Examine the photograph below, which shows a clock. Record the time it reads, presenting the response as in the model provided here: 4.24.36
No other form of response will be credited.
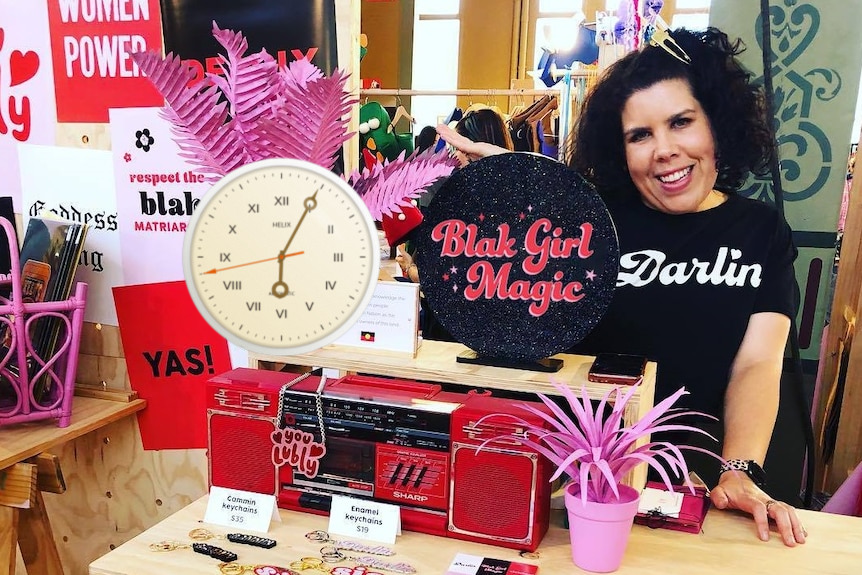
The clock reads 6.04.43
